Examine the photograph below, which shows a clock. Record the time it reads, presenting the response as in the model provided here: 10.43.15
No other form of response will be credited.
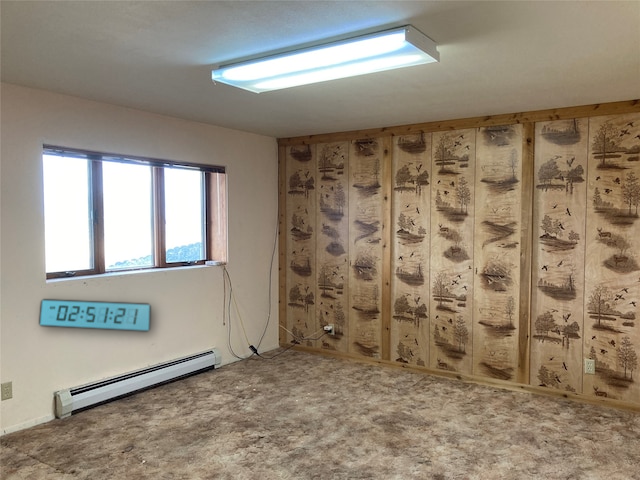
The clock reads 2.51.21
